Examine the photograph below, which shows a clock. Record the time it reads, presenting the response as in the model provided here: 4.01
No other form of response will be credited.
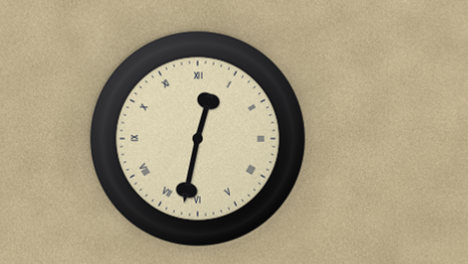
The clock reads 12.32
